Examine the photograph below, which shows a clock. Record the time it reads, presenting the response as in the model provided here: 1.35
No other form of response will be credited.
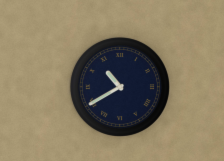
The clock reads 10.40
